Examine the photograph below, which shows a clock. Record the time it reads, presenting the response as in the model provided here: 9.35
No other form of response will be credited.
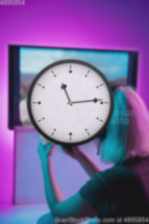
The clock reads 11.14
